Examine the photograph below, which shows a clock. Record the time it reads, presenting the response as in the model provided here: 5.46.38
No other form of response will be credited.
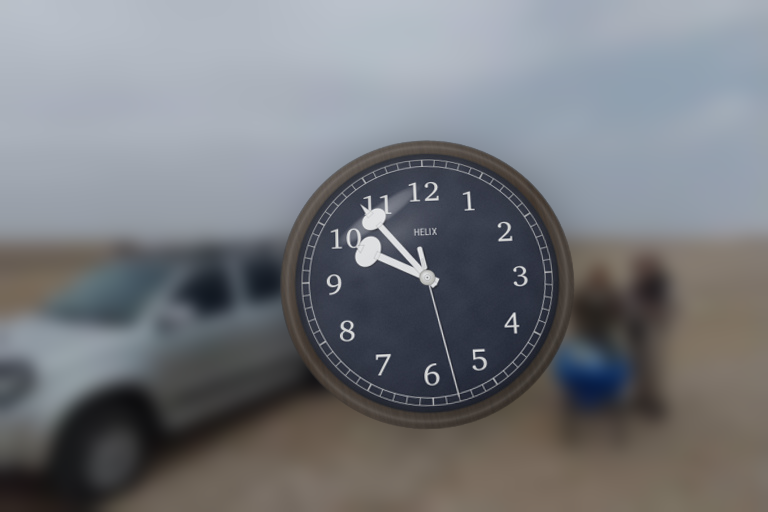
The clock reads 9.53.28
